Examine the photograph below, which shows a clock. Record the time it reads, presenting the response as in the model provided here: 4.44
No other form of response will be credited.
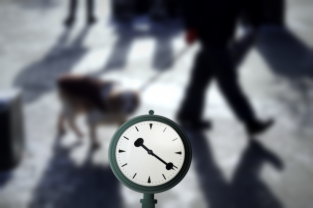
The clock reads 10.21
